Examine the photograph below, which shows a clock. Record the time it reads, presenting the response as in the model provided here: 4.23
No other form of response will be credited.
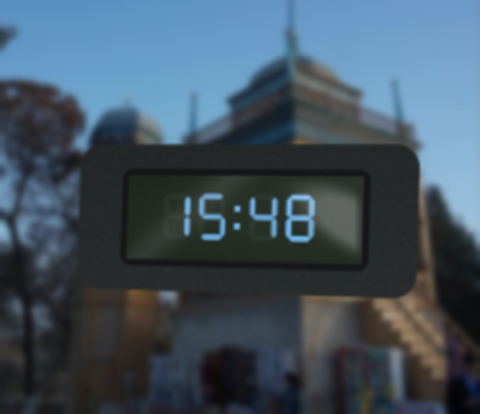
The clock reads 15.48
